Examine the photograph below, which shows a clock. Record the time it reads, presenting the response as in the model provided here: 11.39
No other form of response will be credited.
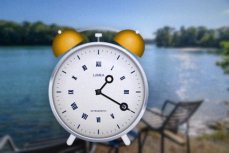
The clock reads 1.20
